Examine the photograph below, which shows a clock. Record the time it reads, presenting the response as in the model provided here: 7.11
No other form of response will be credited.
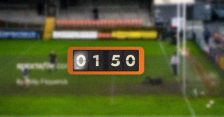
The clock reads 1.50
